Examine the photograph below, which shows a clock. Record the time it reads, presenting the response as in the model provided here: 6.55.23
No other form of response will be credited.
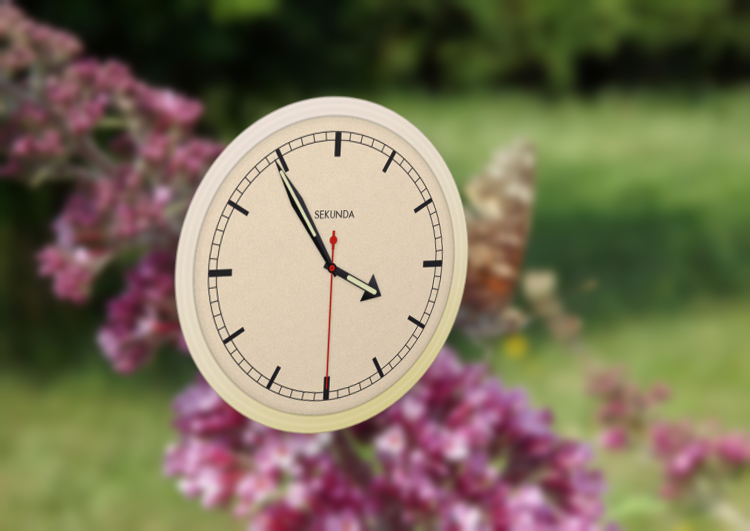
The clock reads 3.54.30
